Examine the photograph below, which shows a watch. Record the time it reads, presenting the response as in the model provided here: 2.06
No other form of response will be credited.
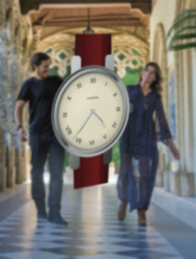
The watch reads 4.37
